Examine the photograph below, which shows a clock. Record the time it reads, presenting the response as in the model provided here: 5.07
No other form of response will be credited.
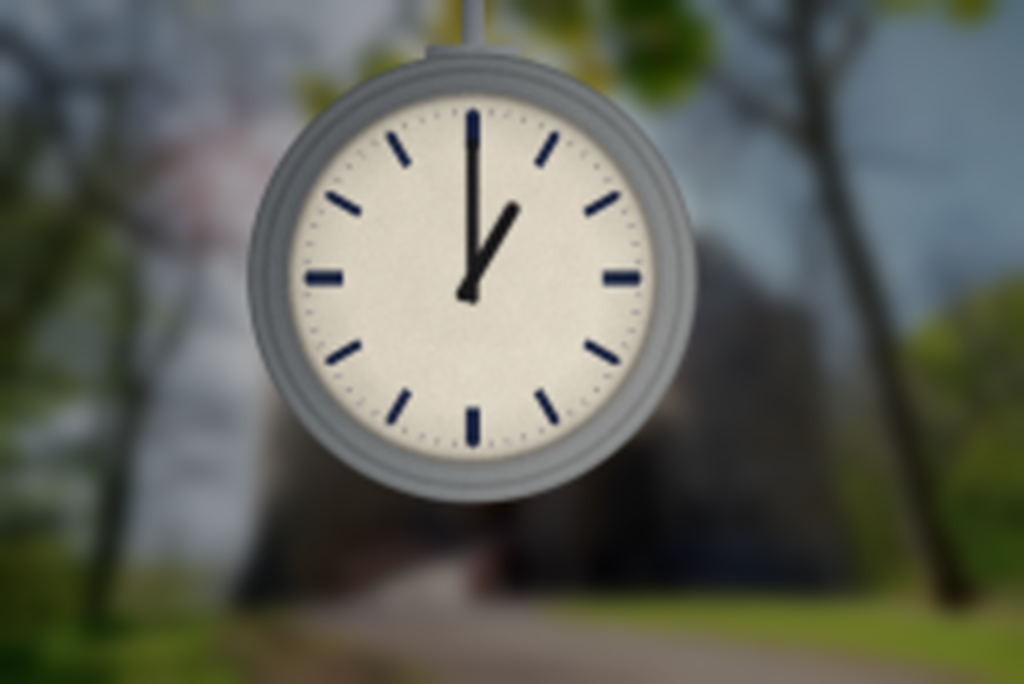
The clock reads 1.00
